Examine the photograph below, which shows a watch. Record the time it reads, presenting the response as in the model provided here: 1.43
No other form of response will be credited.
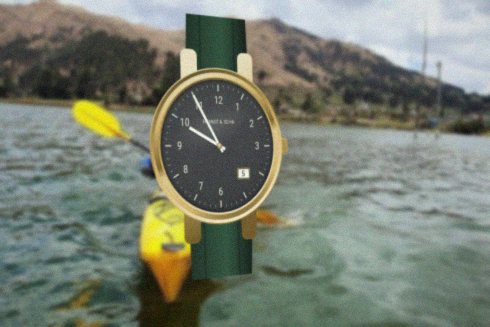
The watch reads 9.55
